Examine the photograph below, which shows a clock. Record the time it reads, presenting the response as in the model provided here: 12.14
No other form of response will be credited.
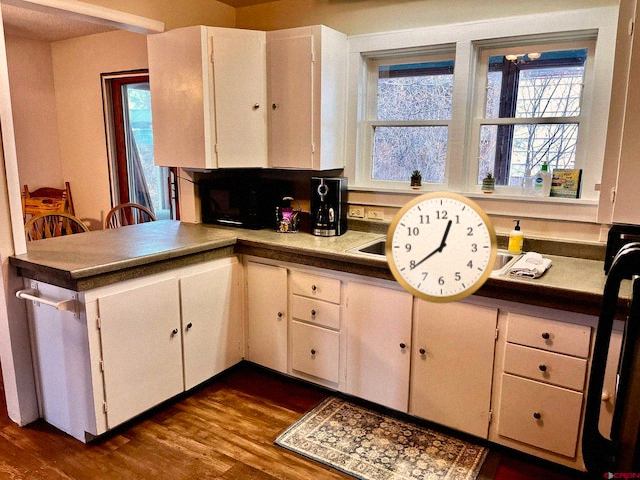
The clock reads 12.39
